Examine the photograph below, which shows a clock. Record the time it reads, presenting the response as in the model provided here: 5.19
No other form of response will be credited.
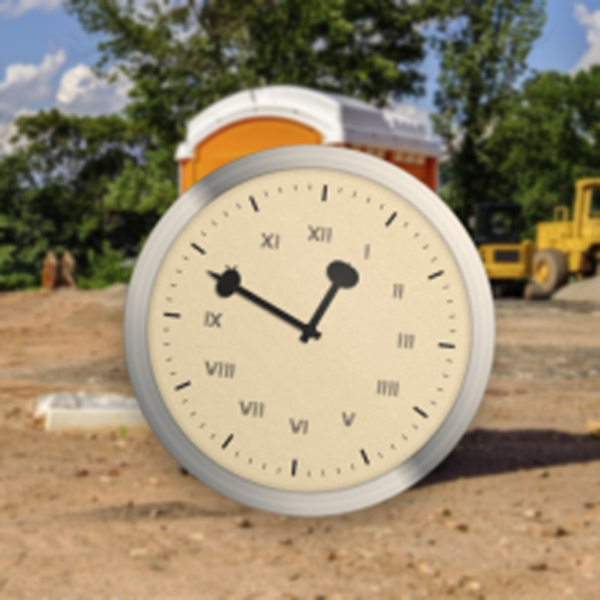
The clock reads 12.49
